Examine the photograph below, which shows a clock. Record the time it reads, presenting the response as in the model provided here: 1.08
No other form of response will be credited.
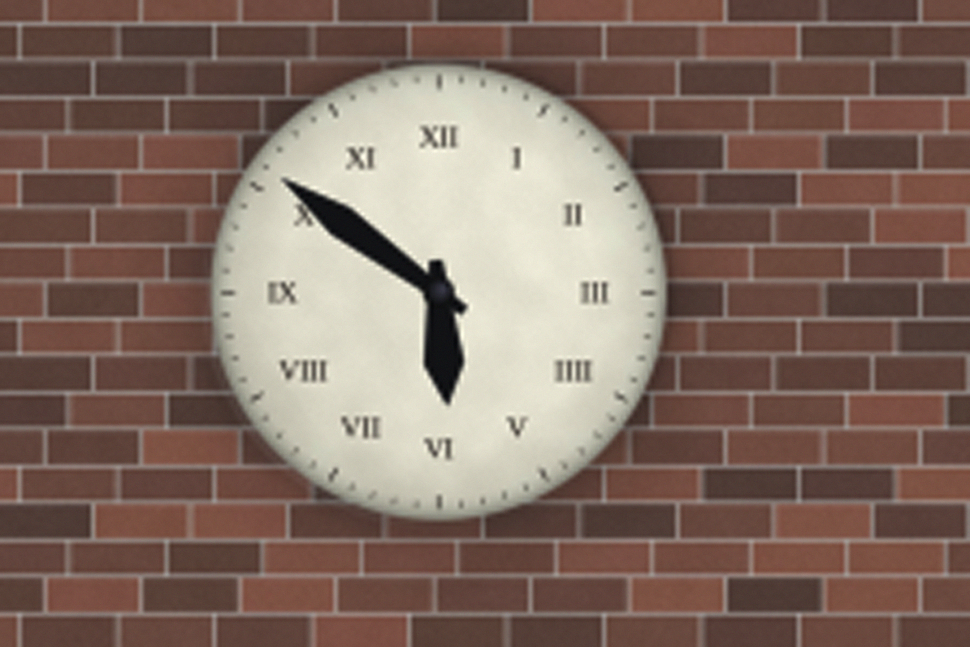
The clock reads 5.51
